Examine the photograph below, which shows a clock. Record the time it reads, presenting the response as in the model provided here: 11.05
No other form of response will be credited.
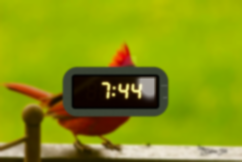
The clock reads 7.44
